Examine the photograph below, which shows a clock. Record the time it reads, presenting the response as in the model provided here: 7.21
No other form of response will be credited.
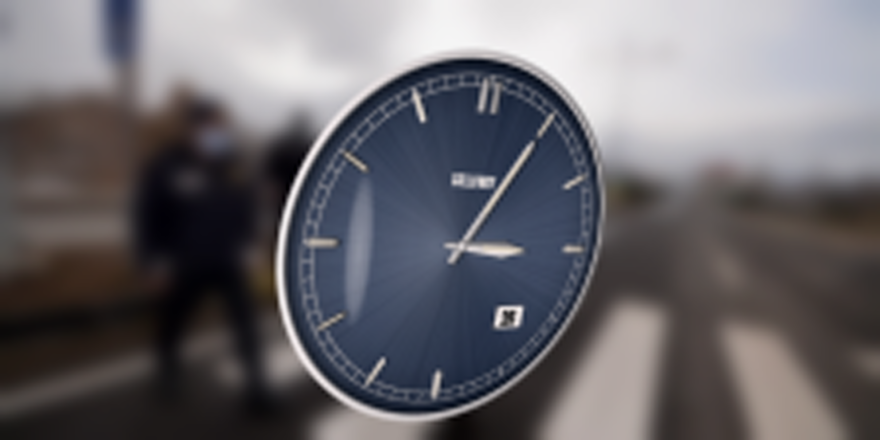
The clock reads 3.05
